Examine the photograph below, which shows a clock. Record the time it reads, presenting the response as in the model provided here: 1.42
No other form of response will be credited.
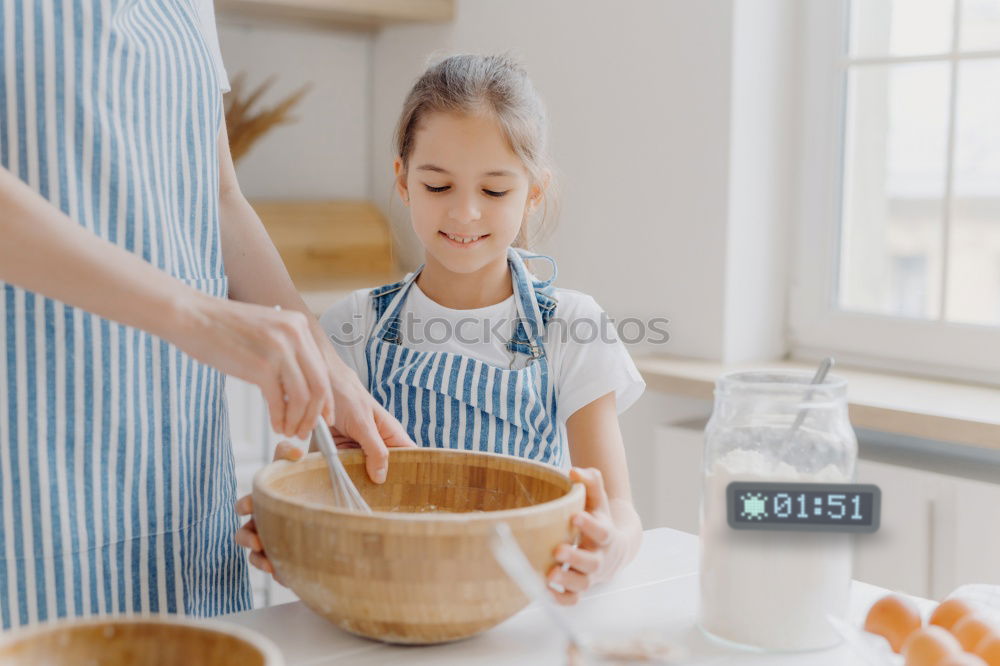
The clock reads 1.51
